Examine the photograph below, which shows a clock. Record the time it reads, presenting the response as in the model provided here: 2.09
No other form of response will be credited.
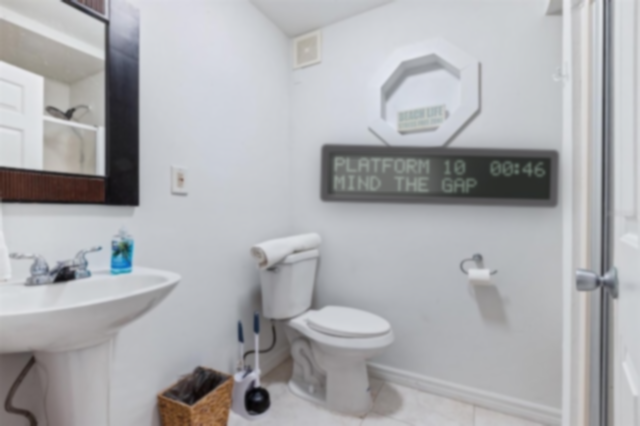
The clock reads 0.46
